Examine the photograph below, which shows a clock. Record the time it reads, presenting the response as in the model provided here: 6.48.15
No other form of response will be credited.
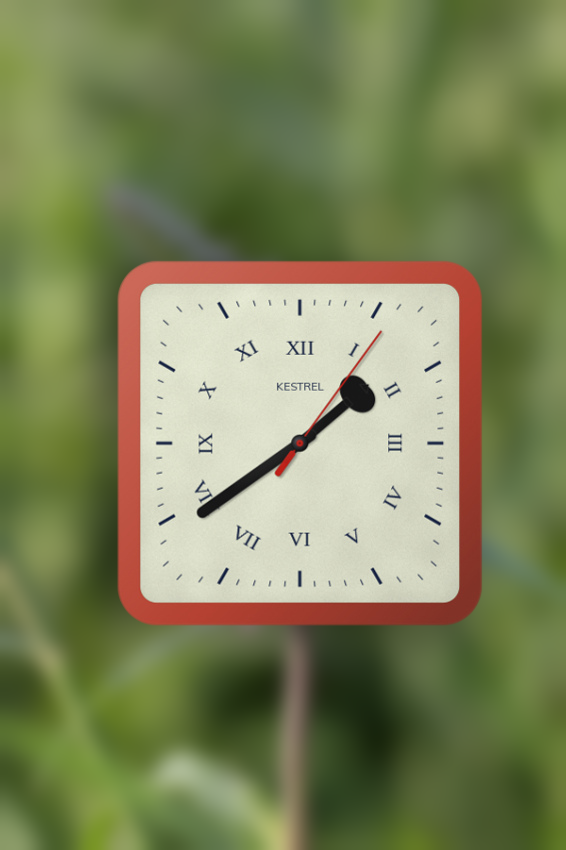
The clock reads 1.39.06
